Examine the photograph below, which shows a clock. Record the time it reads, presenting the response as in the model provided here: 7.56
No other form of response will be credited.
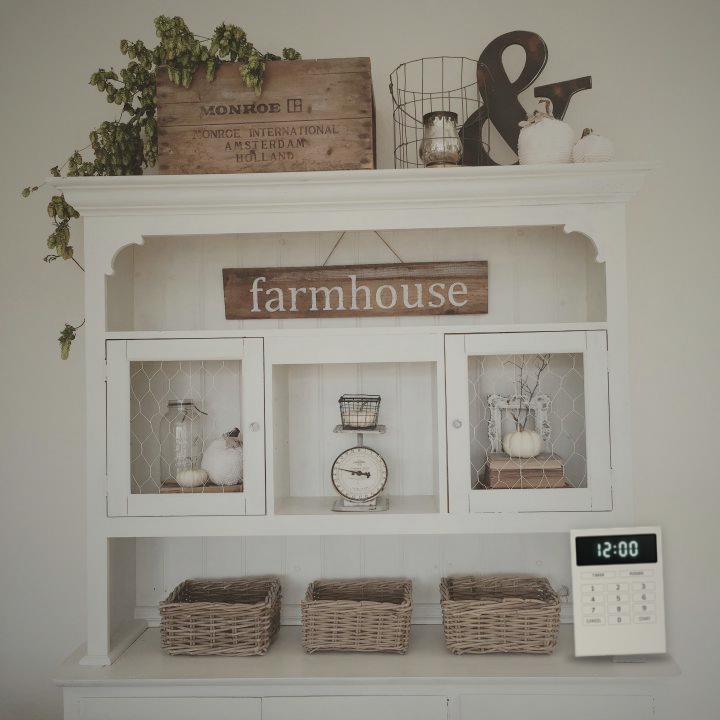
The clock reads 12.00
